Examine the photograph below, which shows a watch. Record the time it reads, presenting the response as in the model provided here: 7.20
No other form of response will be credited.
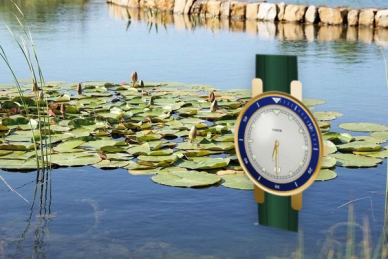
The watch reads 6.30
